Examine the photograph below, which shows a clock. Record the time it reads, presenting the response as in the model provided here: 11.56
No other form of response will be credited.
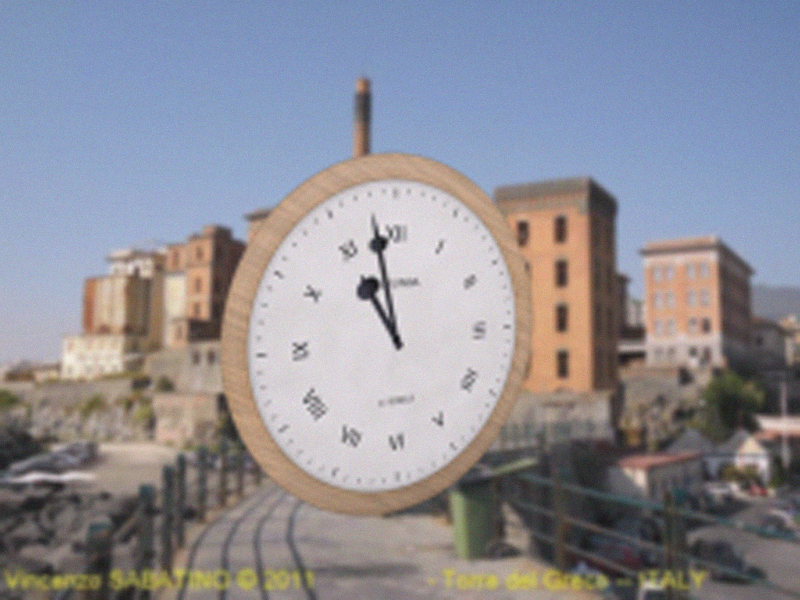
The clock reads 10.58
